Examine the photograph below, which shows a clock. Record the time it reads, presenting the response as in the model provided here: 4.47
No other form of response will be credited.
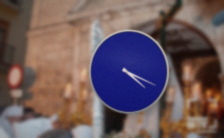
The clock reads 4.19
